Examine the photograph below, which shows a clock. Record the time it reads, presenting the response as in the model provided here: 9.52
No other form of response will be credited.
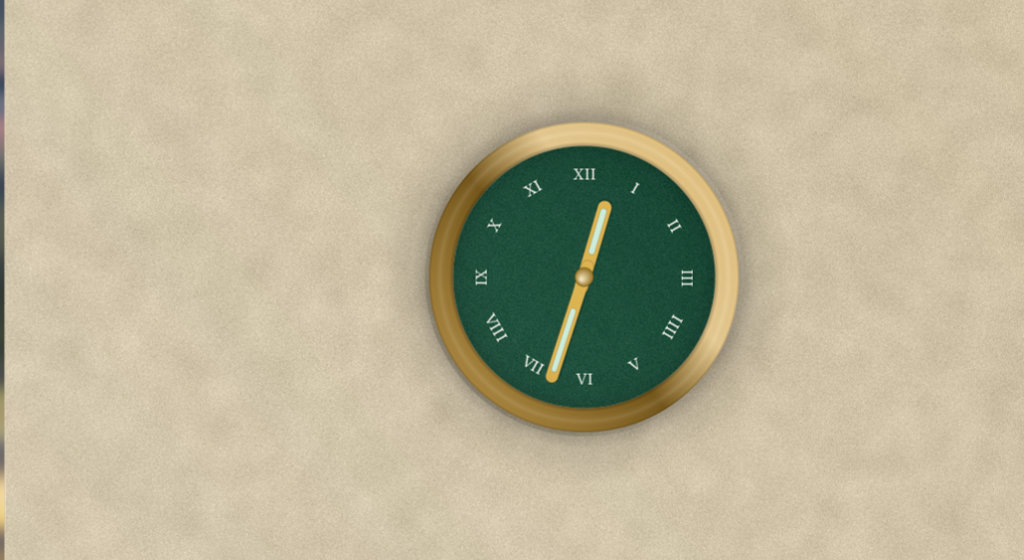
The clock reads 12.33
